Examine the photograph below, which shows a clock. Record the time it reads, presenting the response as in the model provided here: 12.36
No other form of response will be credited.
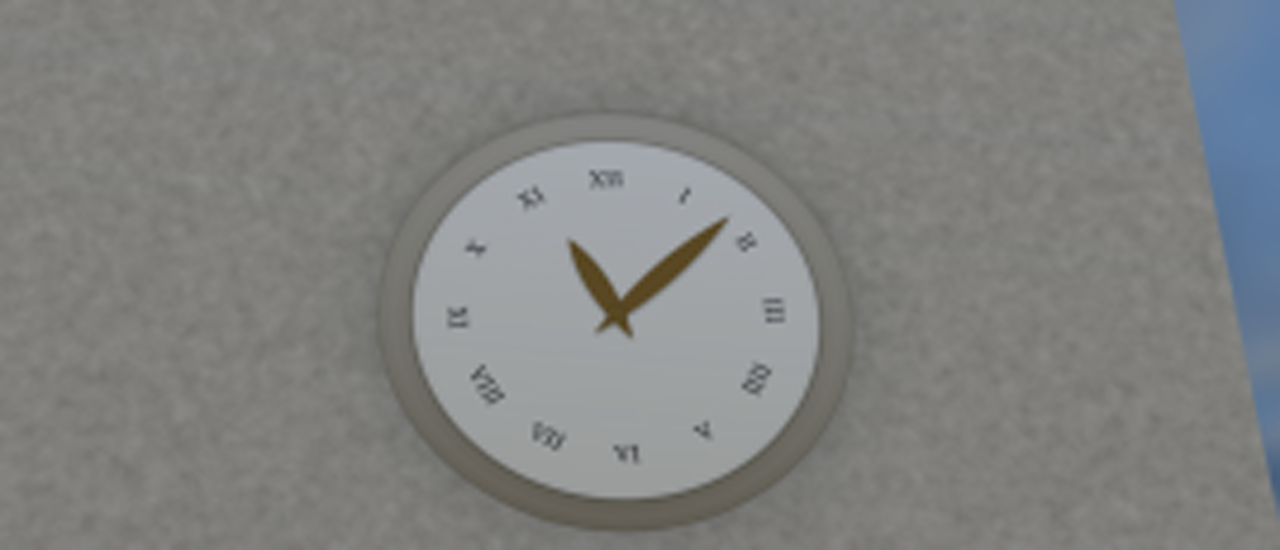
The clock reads 11.08
